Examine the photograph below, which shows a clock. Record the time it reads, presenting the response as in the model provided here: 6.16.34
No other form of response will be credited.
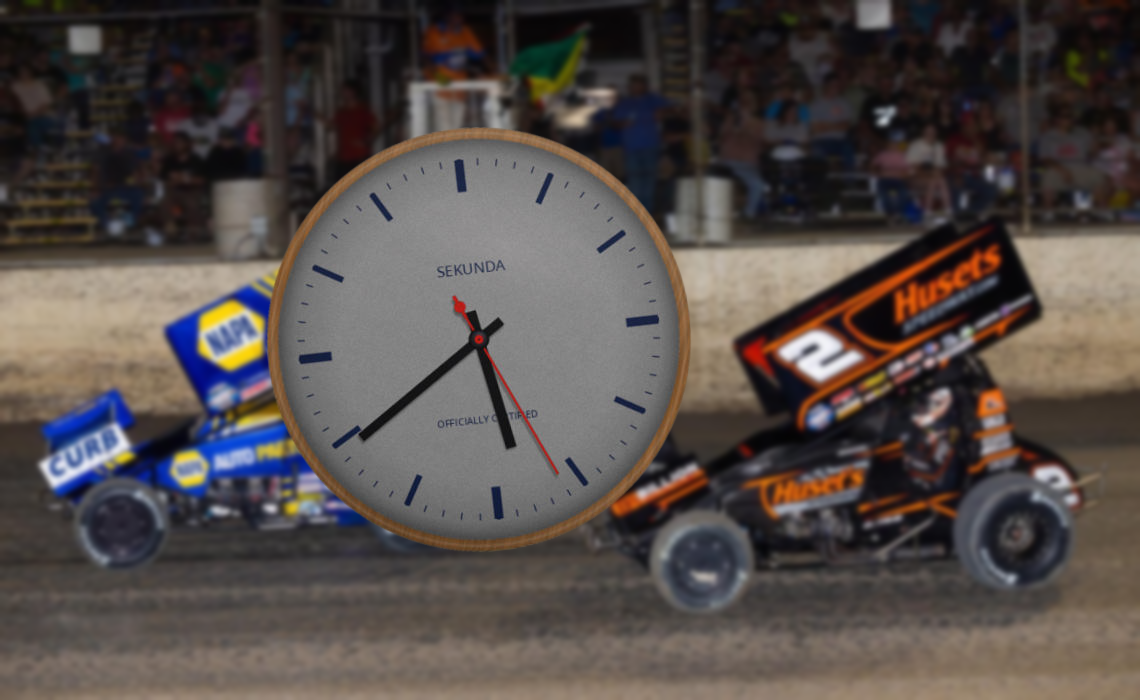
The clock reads 5.39.26
